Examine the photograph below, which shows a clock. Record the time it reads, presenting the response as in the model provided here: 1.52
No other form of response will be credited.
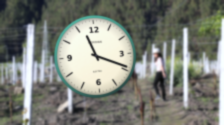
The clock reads 11.19
